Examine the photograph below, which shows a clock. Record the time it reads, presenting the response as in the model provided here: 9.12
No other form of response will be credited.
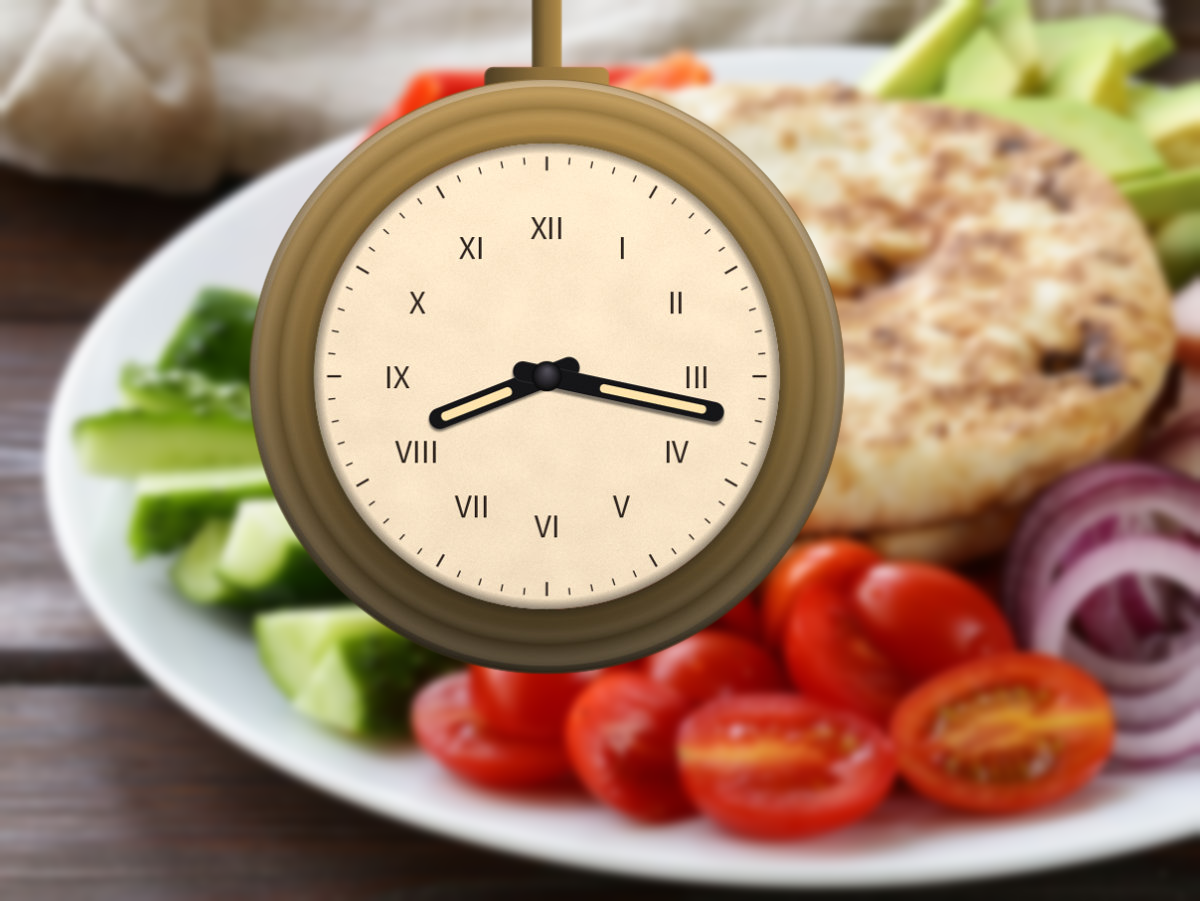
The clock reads 8.17
